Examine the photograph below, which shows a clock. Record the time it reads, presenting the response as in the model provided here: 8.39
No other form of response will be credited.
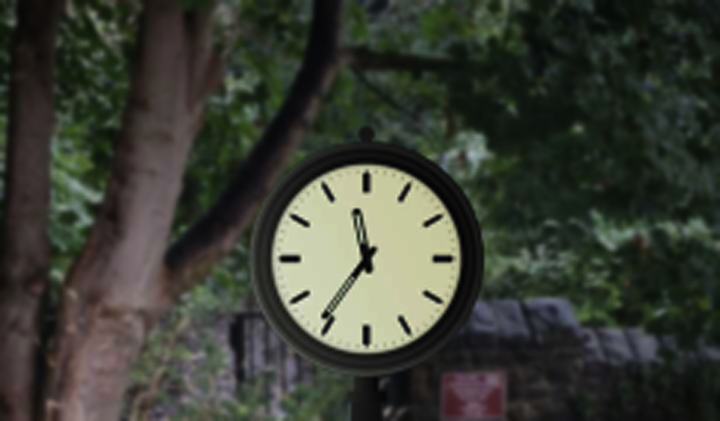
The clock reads 11.36
